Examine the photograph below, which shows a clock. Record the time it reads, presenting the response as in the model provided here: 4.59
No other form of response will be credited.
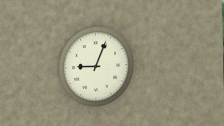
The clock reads 9.04
